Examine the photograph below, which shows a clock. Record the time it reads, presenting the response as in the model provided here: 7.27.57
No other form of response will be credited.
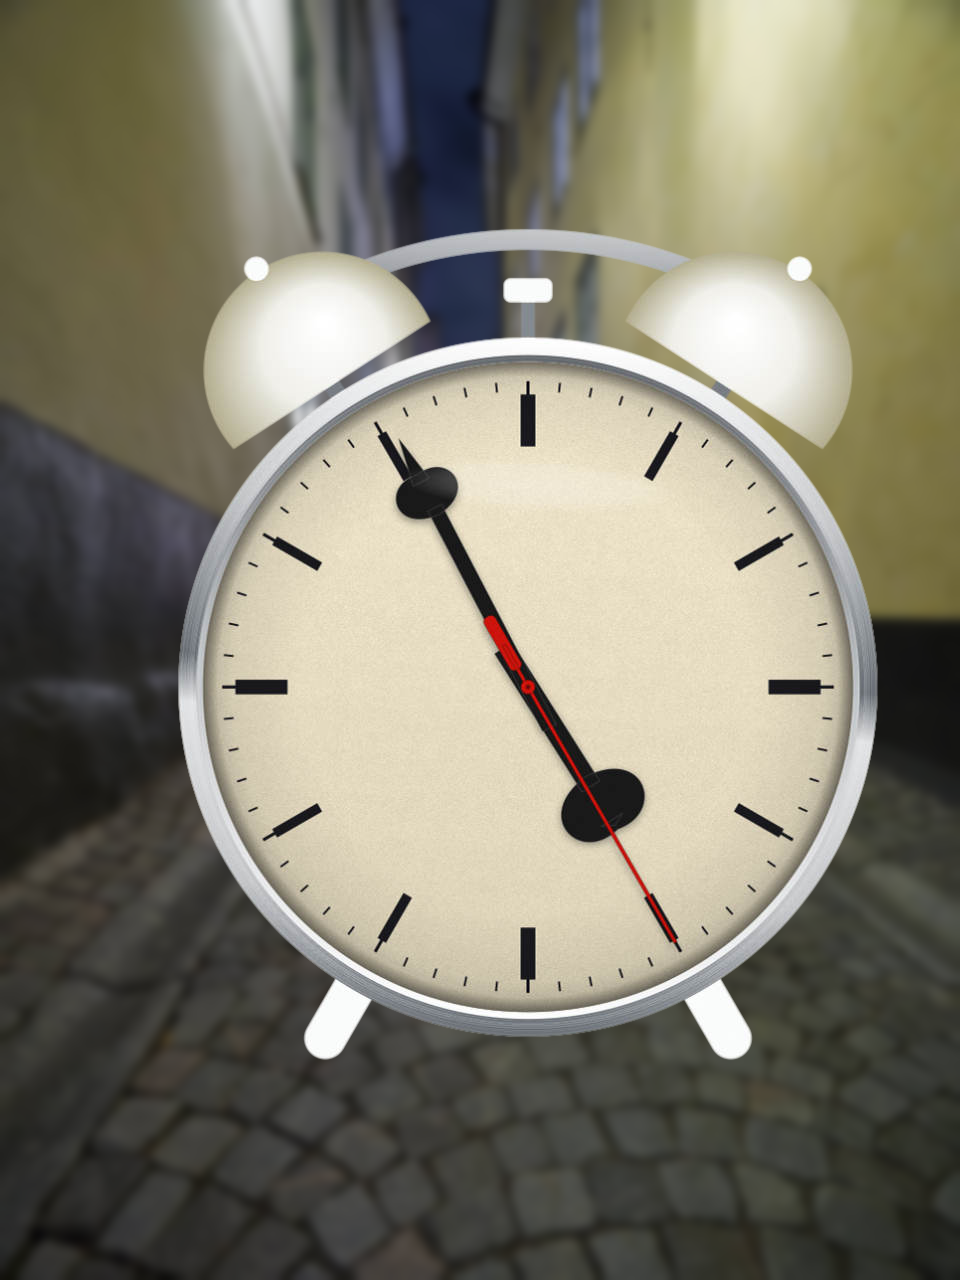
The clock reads 4.55.25
